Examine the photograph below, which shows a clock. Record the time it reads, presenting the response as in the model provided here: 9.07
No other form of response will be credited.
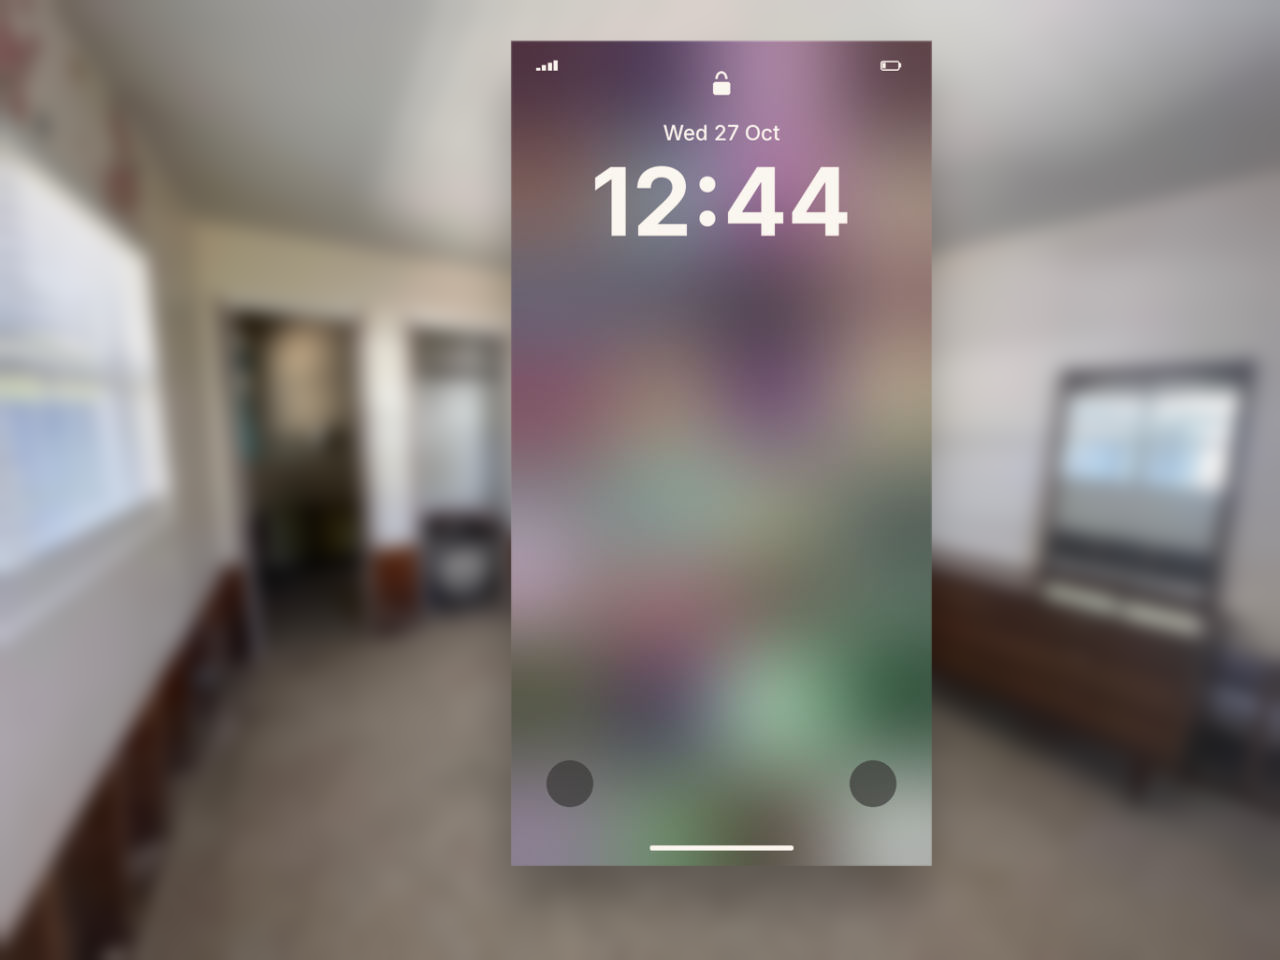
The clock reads 12.44
